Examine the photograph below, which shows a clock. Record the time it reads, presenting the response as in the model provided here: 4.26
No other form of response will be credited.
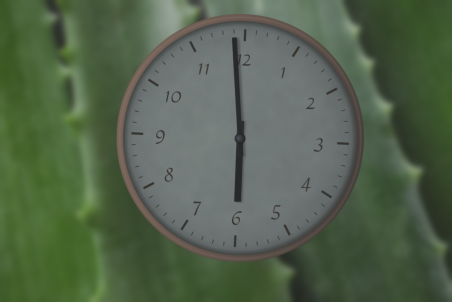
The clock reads 5.59
